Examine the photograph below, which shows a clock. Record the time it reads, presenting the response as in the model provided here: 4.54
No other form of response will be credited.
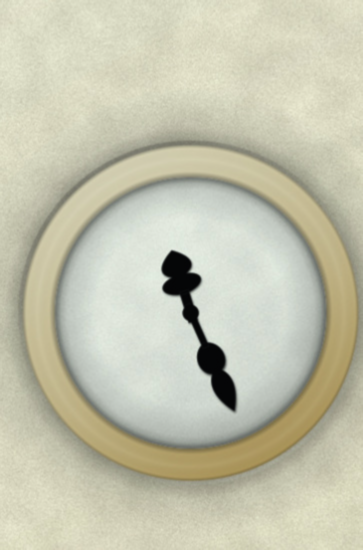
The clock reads 11.26
